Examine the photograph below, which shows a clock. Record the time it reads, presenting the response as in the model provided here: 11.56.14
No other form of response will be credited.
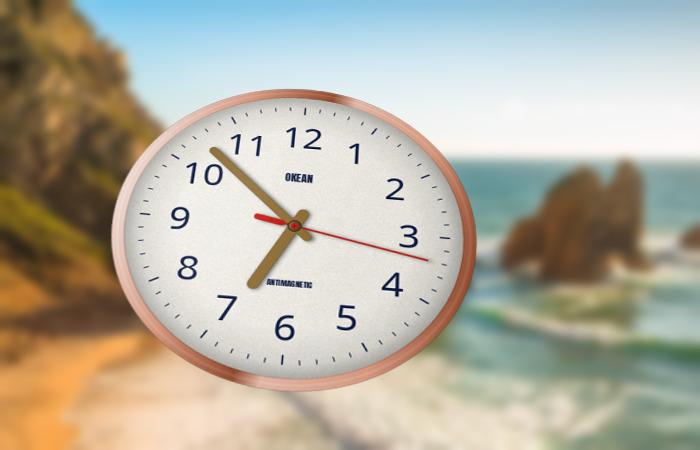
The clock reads 6.52.17
